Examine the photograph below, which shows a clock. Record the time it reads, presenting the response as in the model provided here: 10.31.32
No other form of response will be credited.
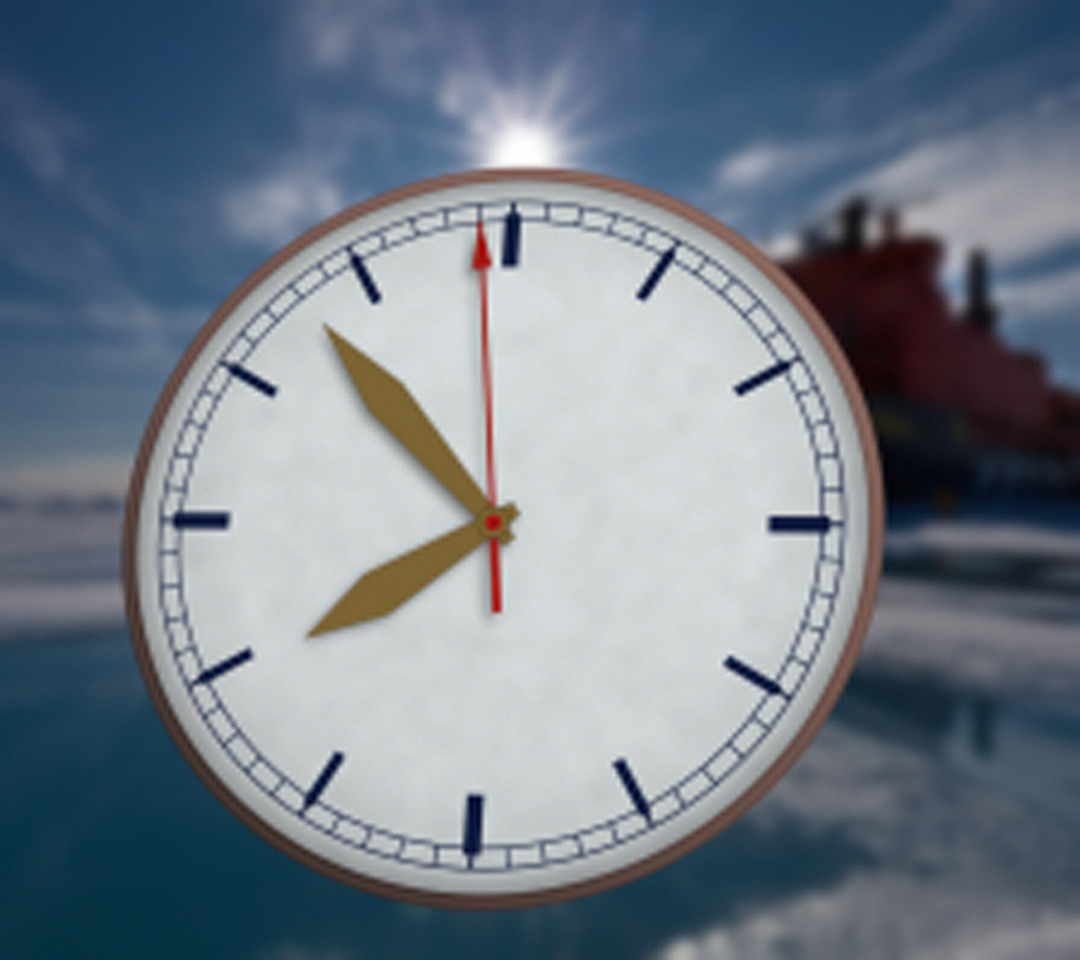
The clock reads 7.52.59
